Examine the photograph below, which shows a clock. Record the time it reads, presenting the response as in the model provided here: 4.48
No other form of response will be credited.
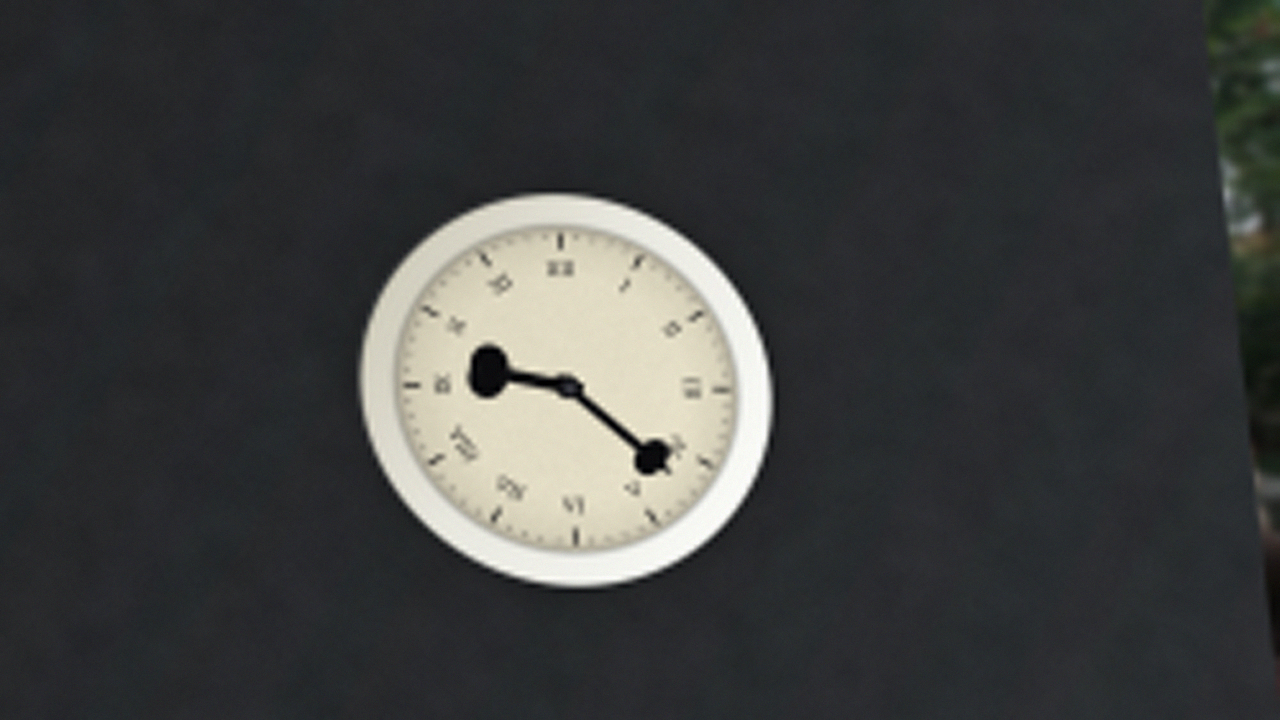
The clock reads 9.22
